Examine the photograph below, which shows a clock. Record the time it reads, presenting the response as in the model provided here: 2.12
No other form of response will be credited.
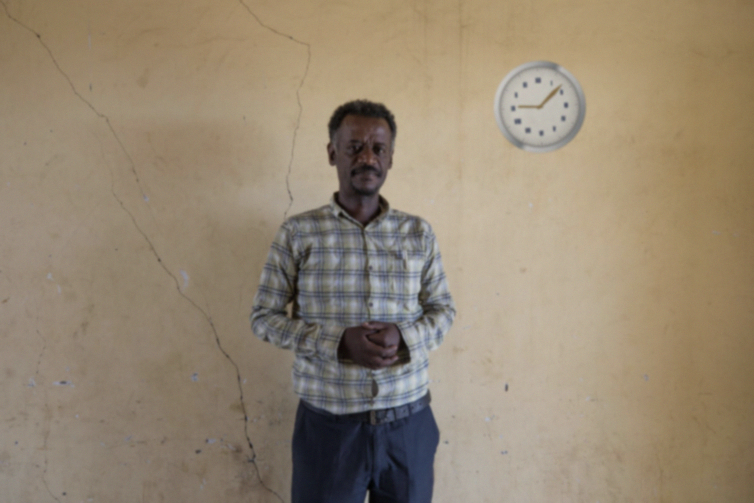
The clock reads 9.08
